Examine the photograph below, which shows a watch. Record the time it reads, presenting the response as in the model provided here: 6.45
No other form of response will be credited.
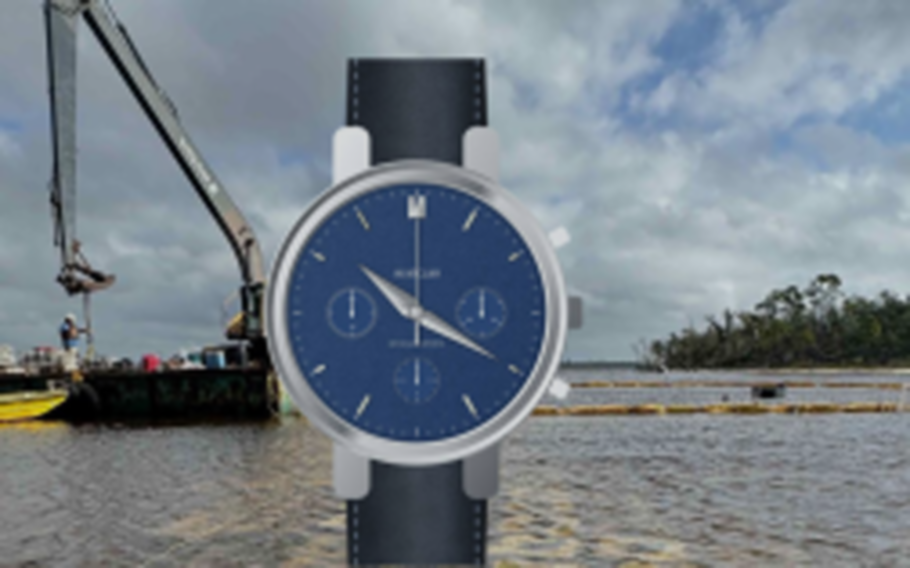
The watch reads 10.20
